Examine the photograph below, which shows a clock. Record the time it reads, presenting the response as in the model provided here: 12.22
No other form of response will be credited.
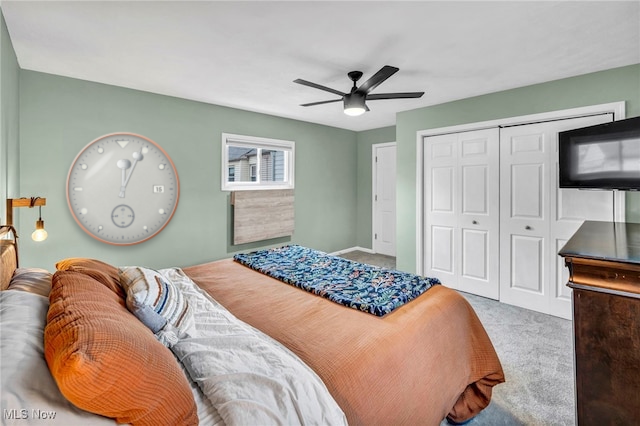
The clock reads 12.04
